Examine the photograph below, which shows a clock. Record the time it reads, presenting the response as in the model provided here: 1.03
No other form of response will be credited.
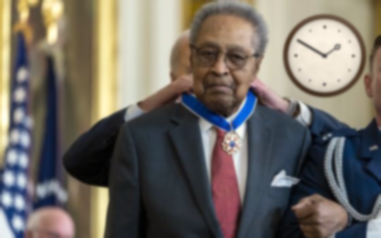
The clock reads 1.50
